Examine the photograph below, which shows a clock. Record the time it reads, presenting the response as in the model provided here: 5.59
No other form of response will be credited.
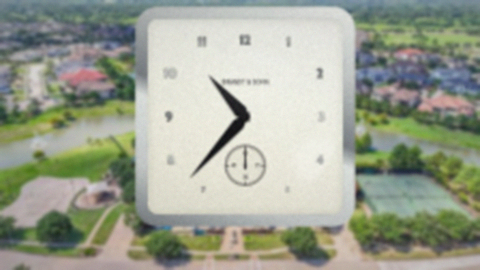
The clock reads 10.37
